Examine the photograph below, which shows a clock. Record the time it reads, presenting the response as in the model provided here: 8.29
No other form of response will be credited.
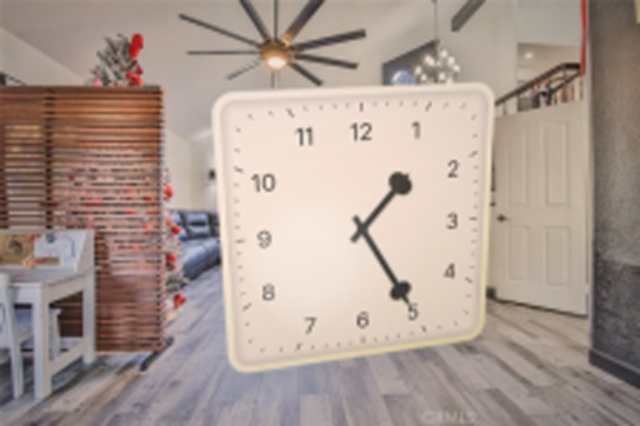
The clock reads 1.25
